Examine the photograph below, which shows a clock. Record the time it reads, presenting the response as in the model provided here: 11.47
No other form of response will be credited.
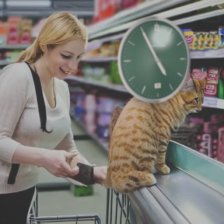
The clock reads 4.55
